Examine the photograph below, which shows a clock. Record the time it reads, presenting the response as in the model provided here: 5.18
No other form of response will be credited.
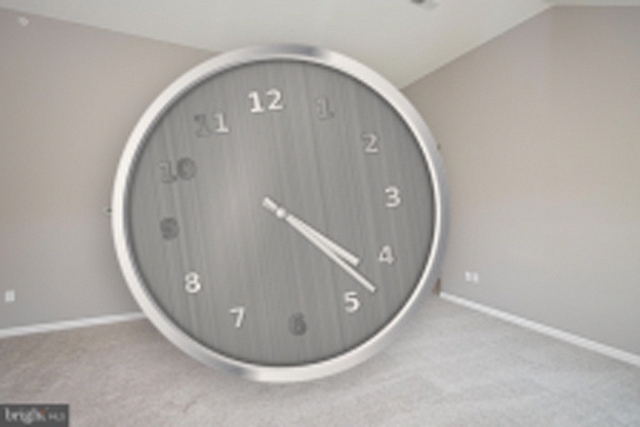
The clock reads 4.23
